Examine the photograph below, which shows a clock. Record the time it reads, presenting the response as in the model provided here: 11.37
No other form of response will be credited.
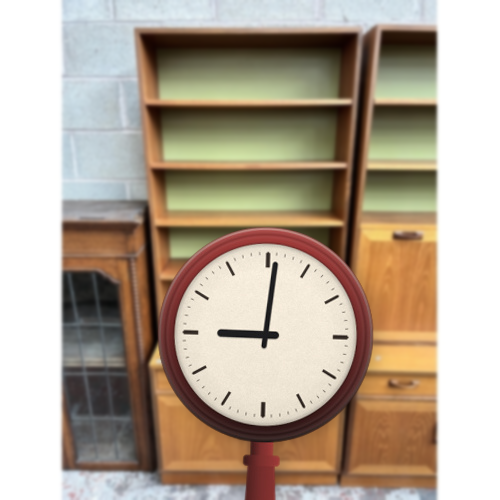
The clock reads 9.01
